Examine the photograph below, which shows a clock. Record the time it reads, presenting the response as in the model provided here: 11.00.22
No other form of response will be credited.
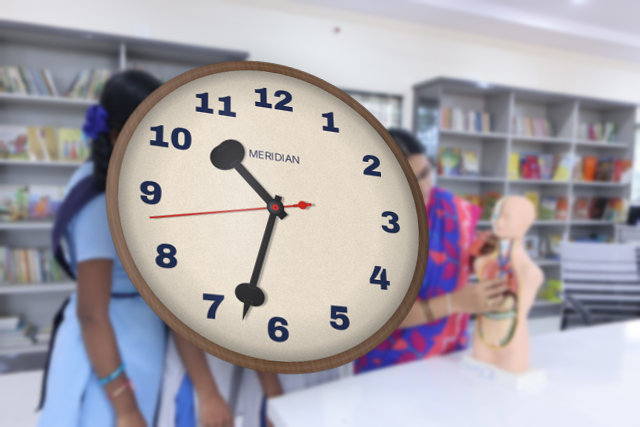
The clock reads 10.32.43
